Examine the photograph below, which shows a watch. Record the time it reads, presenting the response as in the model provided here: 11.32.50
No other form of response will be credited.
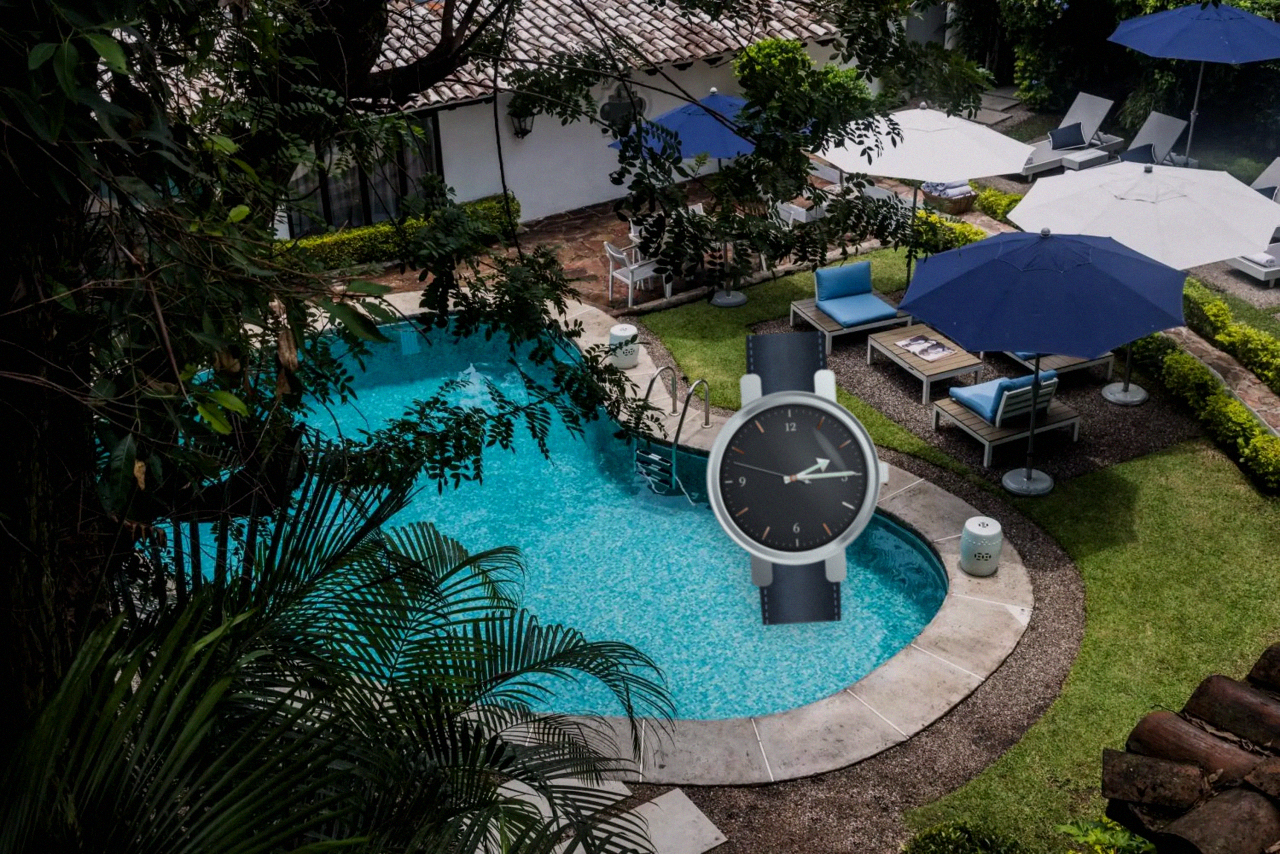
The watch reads 2.14.48
